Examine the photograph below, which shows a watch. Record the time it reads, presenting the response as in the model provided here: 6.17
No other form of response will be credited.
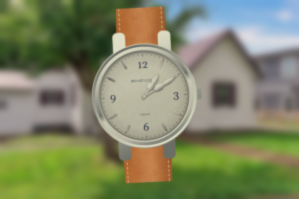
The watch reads 1.10
